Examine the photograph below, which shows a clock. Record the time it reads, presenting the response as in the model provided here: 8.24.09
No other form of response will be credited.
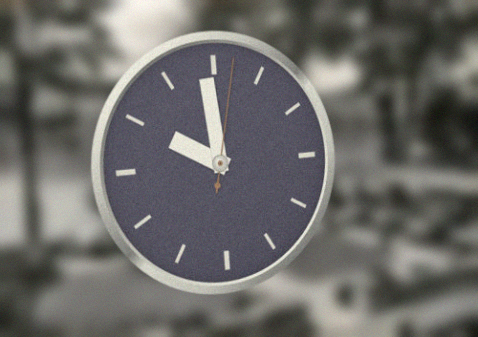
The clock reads 9.59.02
